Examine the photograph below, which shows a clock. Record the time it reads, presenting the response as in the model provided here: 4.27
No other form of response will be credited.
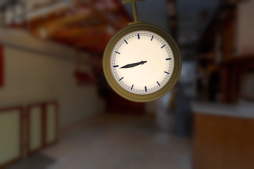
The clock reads 8.44
